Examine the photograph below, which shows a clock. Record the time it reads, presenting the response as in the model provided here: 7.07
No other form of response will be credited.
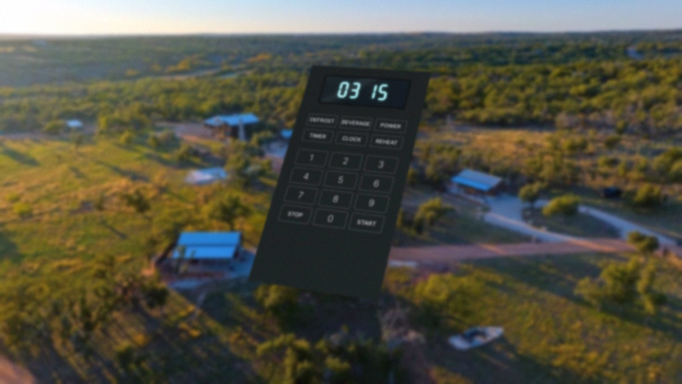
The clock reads 3.15
